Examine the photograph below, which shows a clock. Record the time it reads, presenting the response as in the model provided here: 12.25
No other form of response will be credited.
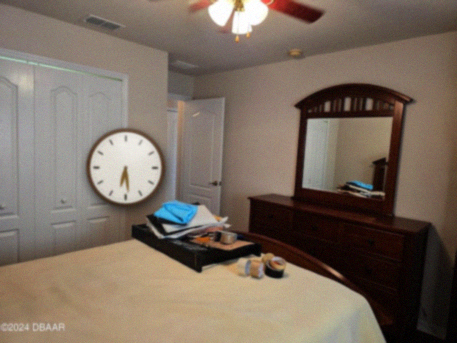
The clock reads 6.29
